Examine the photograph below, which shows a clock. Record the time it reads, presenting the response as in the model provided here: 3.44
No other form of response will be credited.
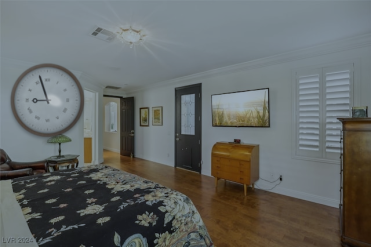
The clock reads 8.57
